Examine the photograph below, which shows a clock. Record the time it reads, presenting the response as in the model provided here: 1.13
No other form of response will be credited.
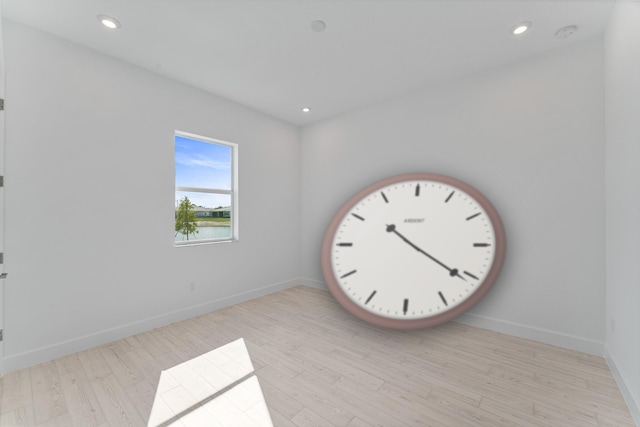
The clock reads 10.21
